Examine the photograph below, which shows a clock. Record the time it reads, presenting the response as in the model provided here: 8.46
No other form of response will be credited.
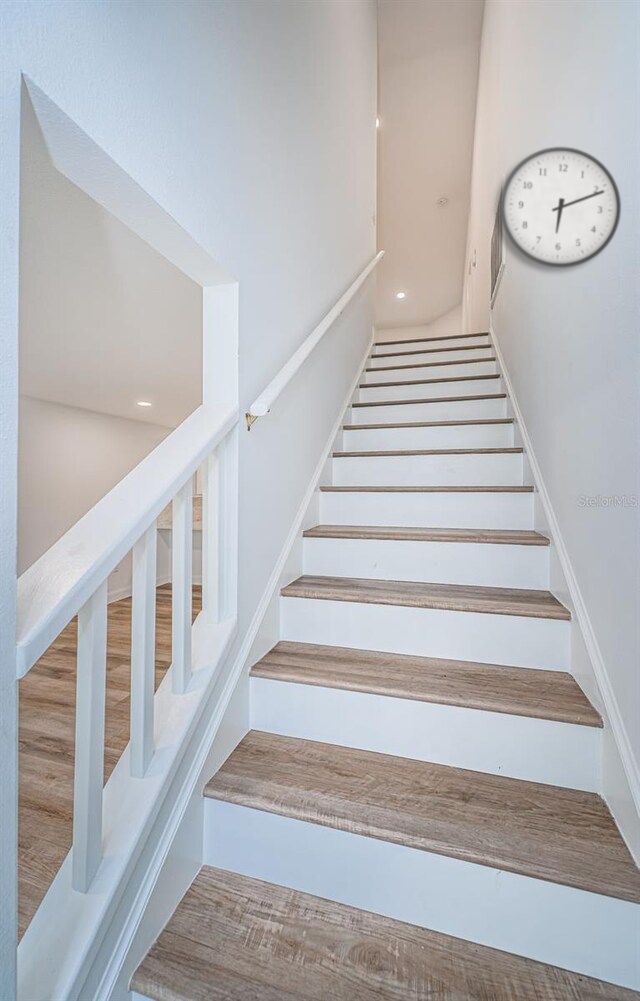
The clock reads 6.11
